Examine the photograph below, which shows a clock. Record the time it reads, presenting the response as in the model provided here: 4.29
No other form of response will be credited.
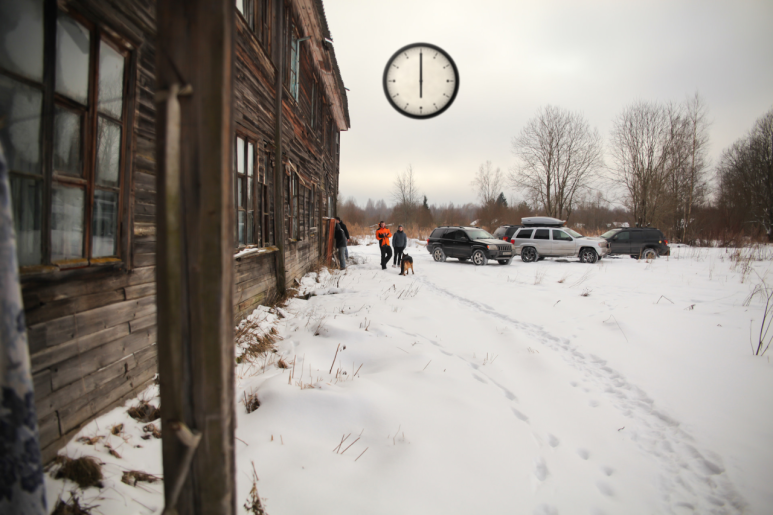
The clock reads 6.00
